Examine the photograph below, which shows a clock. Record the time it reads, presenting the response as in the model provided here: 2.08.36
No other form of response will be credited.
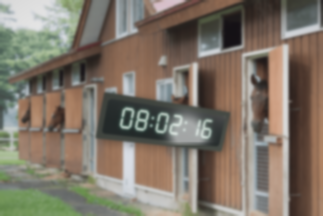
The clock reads 8.02.16
